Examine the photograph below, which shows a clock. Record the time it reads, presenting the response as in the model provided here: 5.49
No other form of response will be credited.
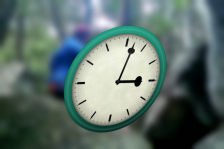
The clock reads 3.02
